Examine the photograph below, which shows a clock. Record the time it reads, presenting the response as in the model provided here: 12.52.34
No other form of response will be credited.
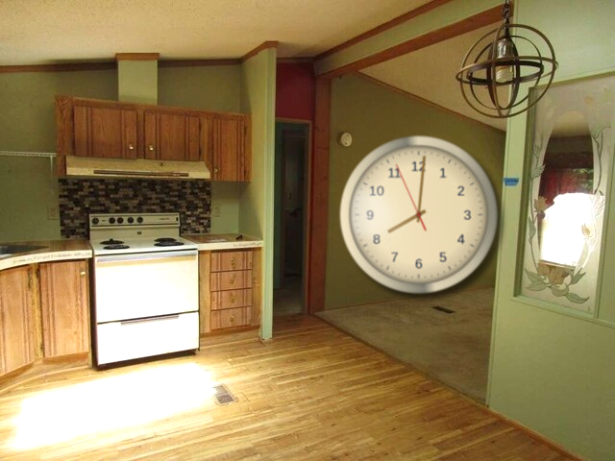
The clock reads 8.00.56
